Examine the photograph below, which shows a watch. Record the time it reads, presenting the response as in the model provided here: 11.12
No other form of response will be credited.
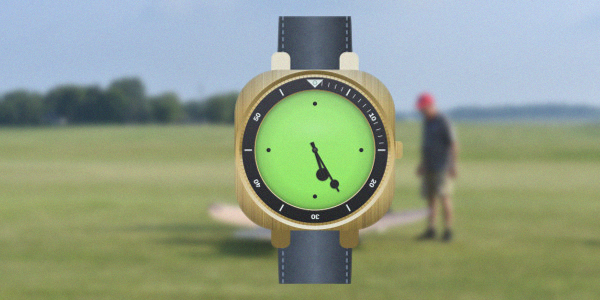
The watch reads 5.25
